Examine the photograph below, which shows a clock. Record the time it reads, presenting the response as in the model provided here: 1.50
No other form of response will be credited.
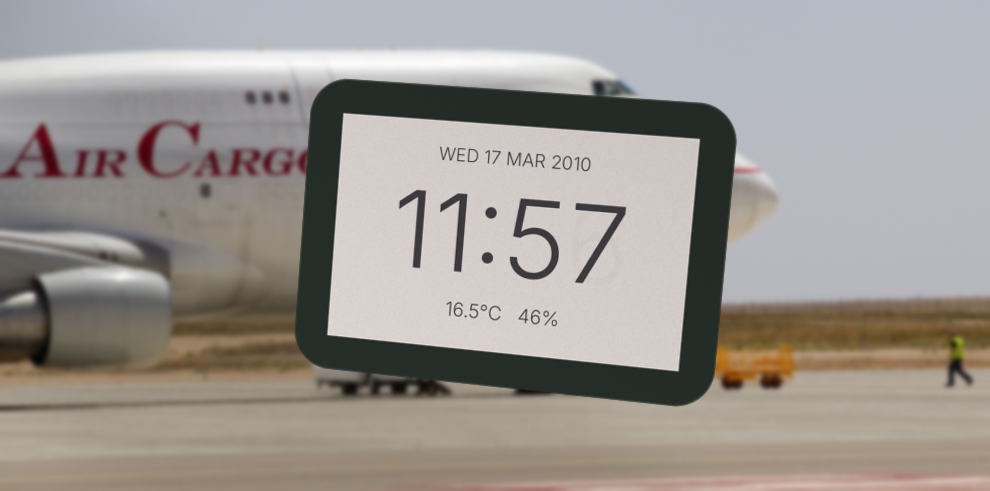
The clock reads 11.57
